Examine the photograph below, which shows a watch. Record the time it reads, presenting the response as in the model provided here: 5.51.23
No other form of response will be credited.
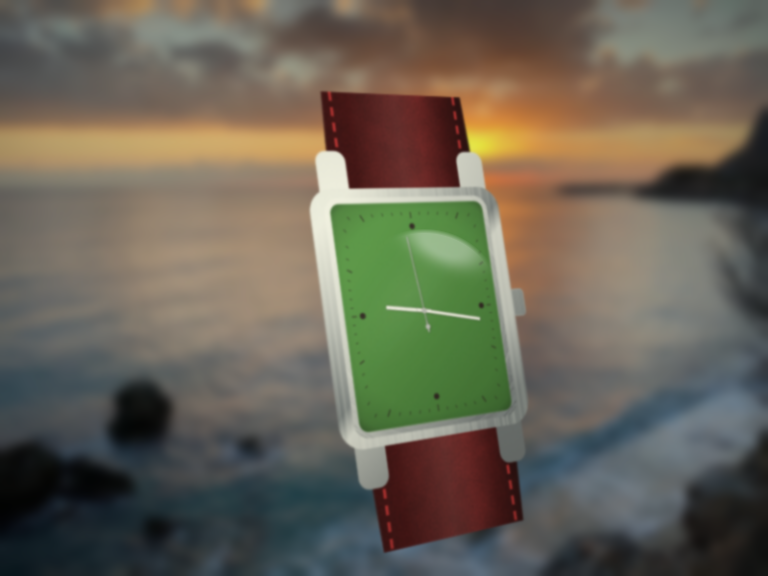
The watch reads 9.16.59
